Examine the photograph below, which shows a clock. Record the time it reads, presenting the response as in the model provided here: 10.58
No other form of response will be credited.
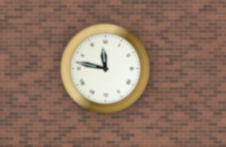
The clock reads 11.47
